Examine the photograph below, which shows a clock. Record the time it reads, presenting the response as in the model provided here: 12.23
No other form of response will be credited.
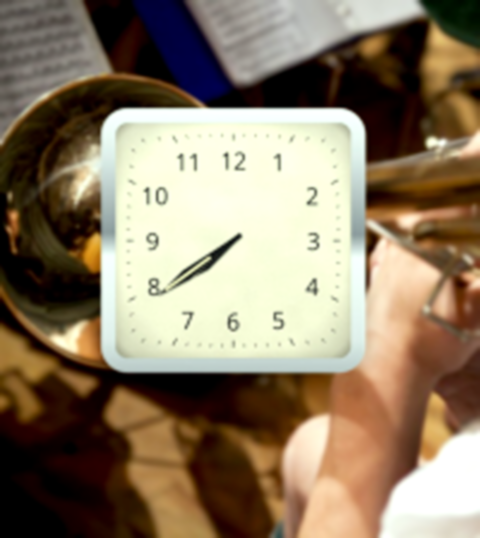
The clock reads 7.39
